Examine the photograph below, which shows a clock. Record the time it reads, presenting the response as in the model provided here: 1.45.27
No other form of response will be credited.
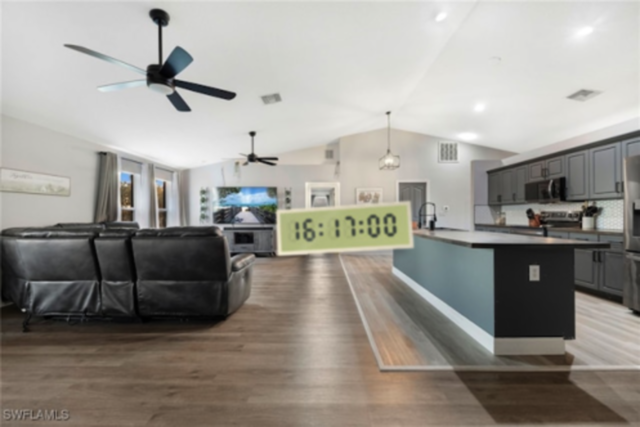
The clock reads 16.17.00
